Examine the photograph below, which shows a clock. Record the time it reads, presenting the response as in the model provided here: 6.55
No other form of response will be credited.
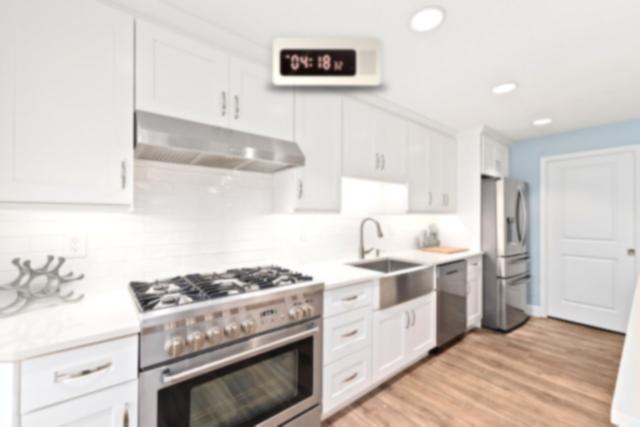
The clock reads 4.18
